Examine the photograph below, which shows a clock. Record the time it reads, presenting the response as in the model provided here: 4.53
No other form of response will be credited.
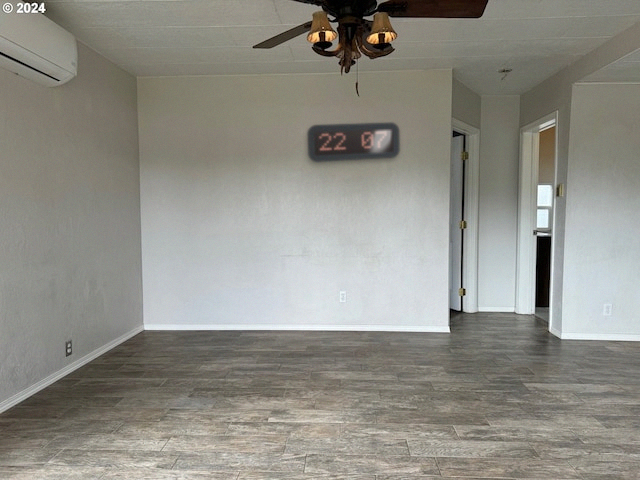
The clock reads 22.07
